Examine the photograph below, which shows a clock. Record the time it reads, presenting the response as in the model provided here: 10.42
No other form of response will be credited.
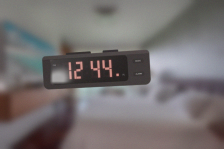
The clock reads 12.44
